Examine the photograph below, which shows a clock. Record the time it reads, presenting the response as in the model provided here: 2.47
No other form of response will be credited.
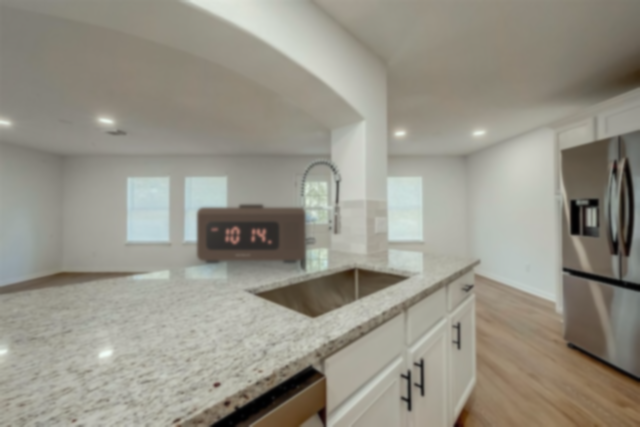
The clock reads 10.14
